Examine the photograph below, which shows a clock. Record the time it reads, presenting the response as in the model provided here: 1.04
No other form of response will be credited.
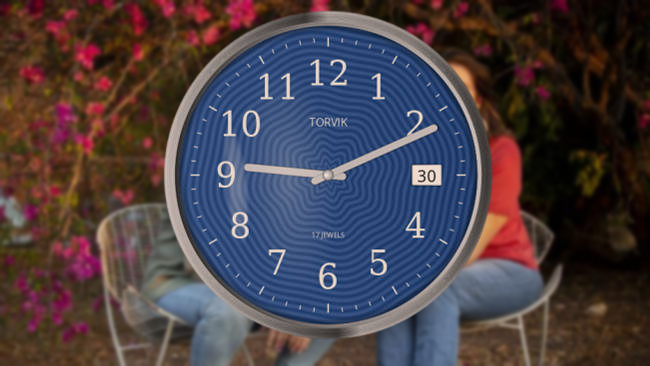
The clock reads 9.11
